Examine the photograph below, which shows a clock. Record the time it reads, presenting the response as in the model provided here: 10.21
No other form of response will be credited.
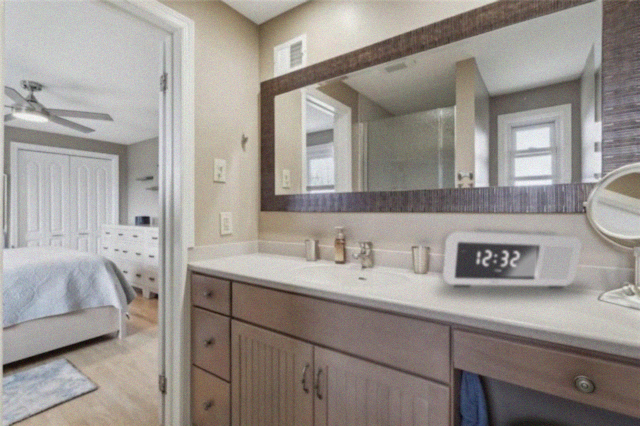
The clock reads 12.32
